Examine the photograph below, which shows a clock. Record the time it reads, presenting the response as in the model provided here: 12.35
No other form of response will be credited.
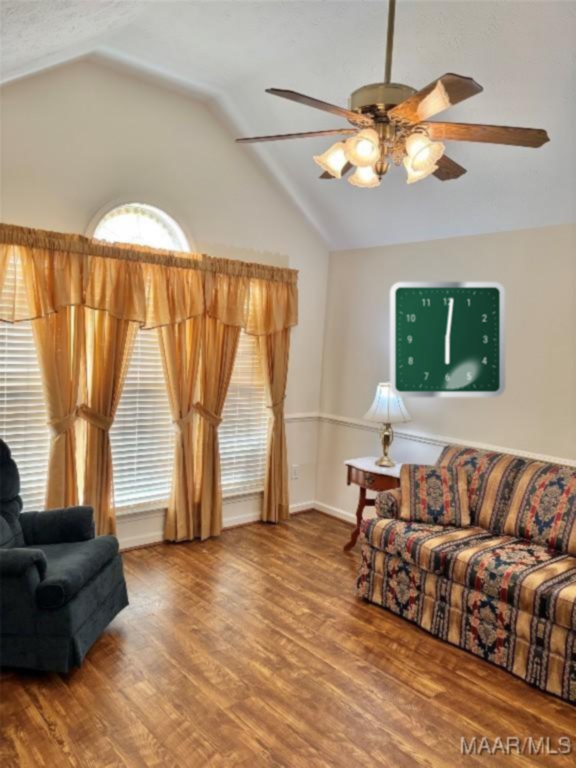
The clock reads 6.01
